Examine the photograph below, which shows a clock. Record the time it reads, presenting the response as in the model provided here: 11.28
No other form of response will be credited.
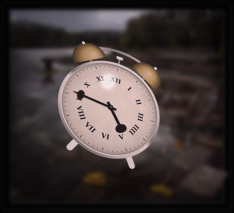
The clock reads 4.46
